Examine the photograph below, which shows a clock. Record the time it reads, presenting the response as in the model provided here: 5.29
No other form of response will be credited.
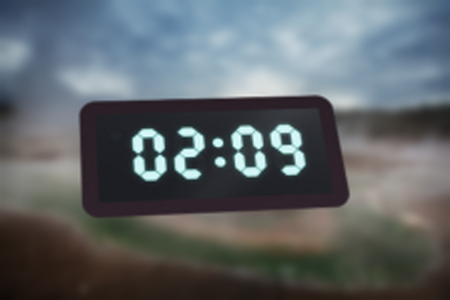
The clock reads 2.09
